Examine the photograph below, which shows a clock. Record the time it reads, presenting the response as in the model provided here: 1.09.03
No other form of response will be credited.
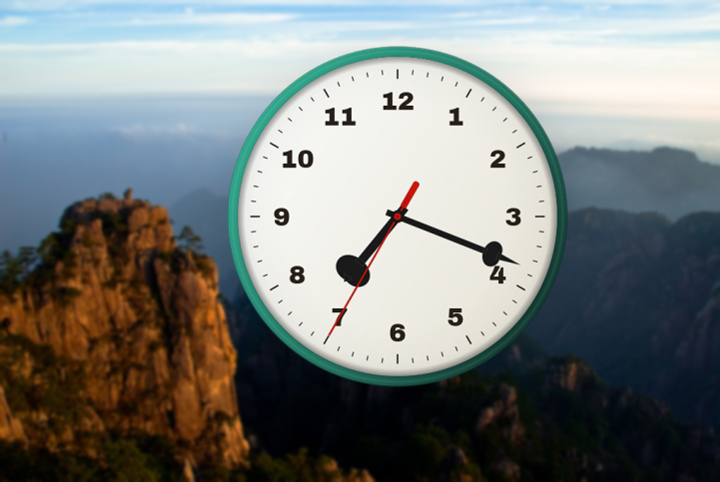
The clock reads 7.18.35
